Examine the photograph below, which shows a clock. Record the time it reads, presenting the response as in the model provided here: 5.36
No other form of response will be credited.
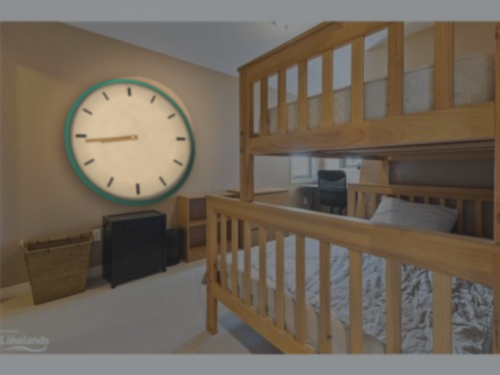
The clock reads 8.44
